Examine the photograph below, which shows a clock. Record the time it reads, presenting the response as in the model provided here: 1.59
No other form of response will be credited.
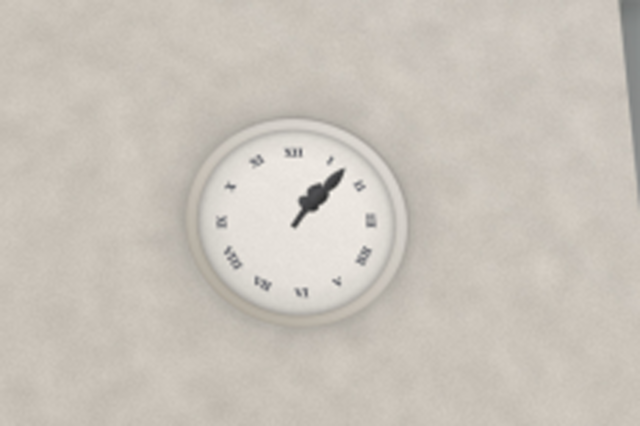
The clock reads 1.07
